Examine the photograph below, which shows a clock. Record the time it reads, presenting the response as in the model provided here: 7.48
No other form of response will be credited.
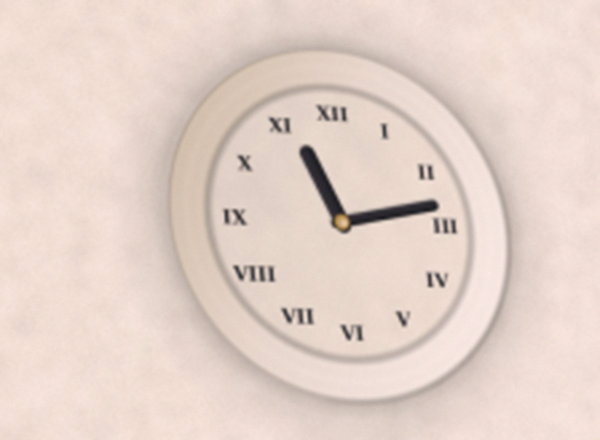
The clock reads 11.13
